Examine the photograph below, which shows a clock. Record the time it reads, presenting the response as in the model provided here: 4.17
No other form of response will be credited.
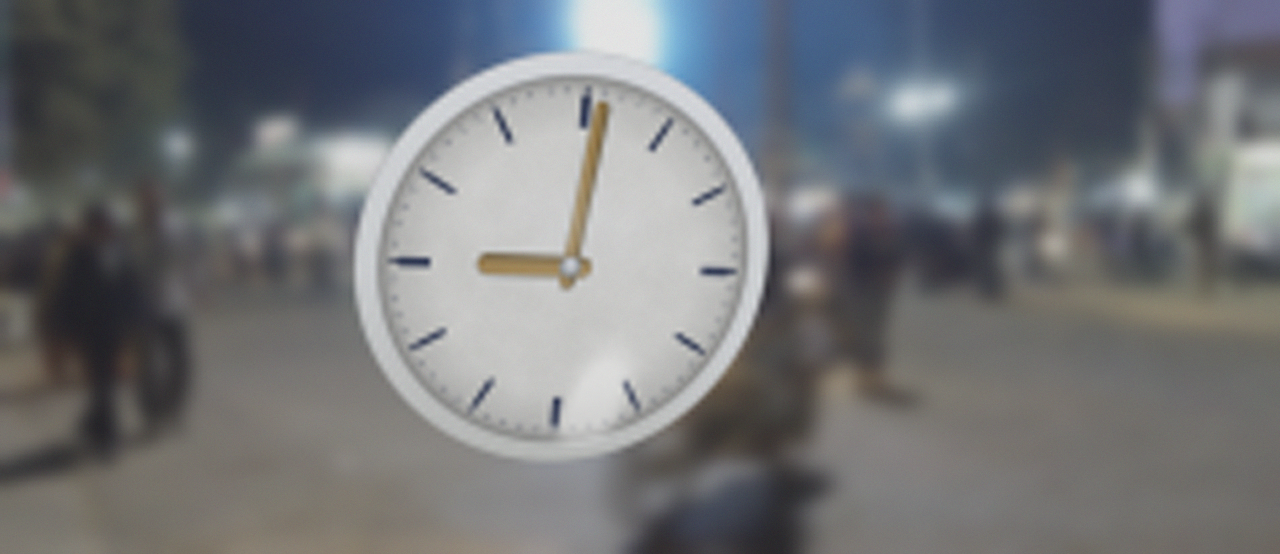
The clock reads 9.01
